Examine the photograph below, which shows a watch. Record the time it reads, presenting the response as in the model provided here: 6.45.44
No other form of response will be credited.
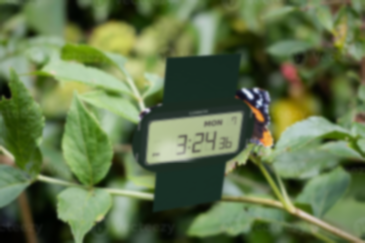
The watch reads 3.24.36
